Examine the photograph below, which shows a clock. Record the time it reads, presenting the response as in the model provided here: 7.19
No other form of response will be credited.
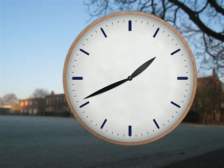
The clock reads 1.41
